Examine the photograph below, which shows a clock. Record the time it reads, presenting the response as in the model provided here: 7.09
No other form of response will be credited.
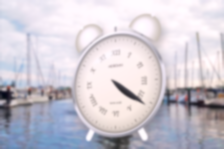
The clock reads 4.21
